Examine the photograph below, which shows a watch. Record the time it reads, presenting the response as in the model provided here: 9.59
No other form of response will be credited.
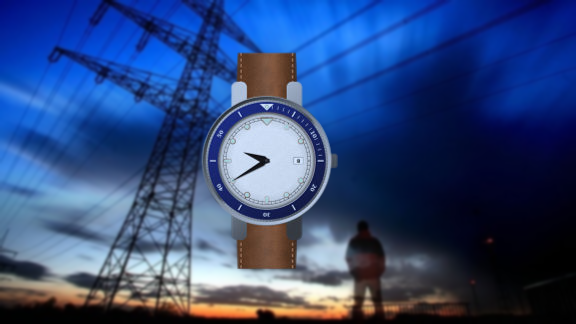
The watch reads 9.40
